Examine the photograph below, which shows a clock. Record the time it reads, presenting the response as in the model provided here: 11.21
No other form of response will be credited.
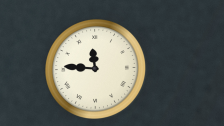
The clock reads 11.46
